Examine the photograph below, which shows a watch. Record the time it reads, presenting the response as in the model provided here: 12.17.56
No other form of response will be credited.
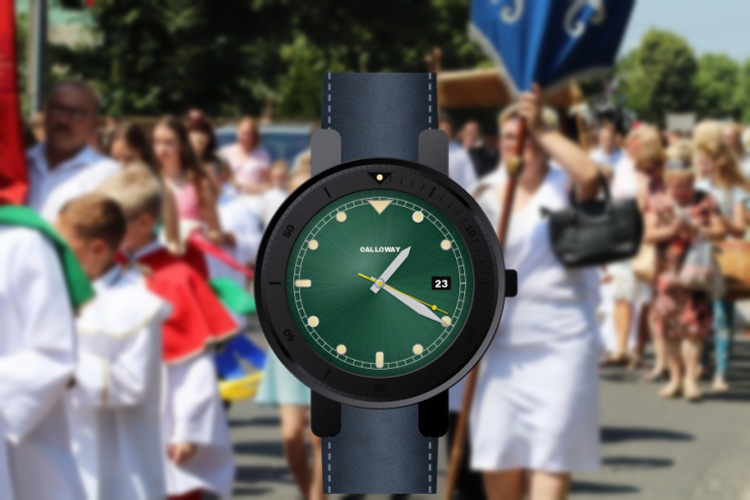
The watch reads 1.20.19
